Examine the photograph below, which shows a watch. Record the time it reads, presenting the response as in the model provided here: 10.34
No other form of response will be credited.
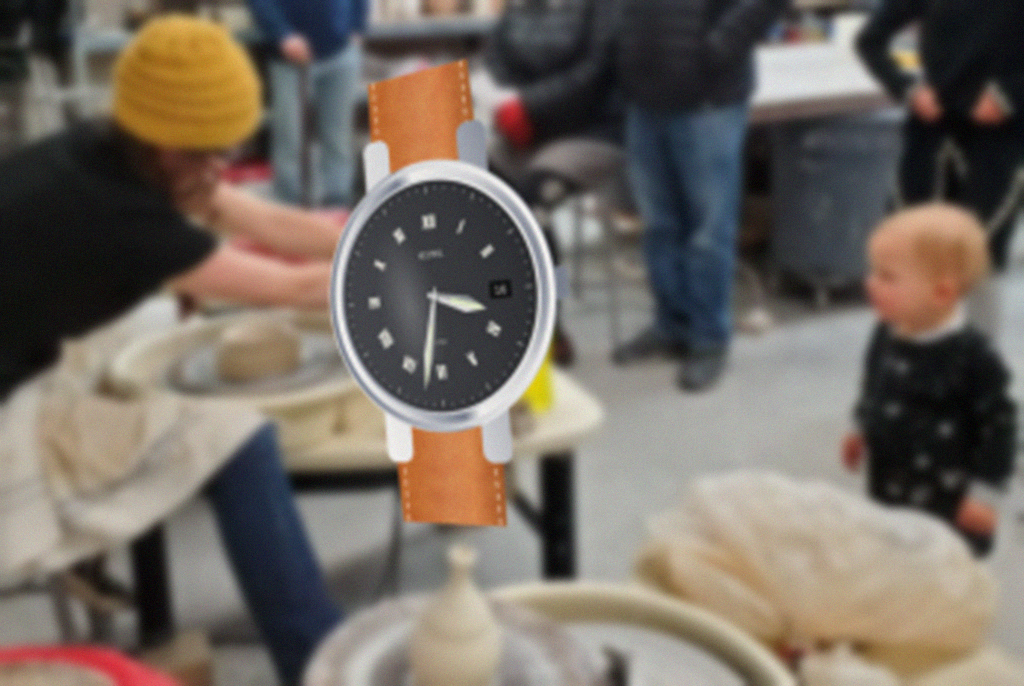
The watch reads 3.32
